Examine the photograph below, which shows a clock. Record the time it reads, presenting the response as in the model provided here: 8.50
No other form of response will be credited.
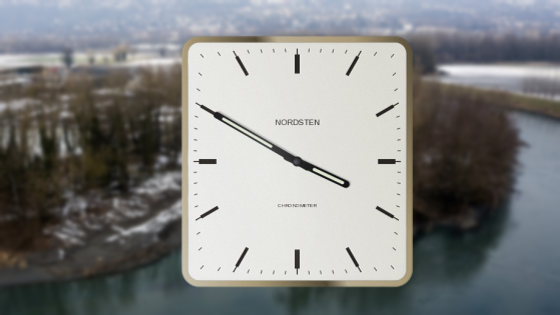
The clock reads 3.50
